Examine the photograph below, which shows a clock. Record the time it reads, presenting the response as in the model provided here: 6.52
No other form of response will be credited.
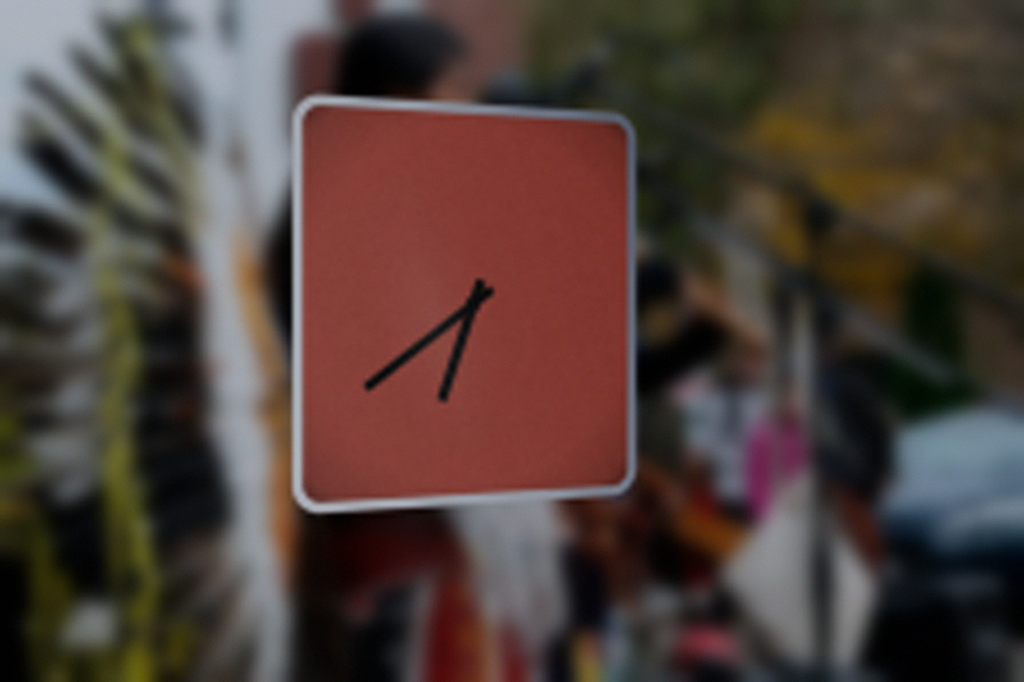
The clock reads 6.39
